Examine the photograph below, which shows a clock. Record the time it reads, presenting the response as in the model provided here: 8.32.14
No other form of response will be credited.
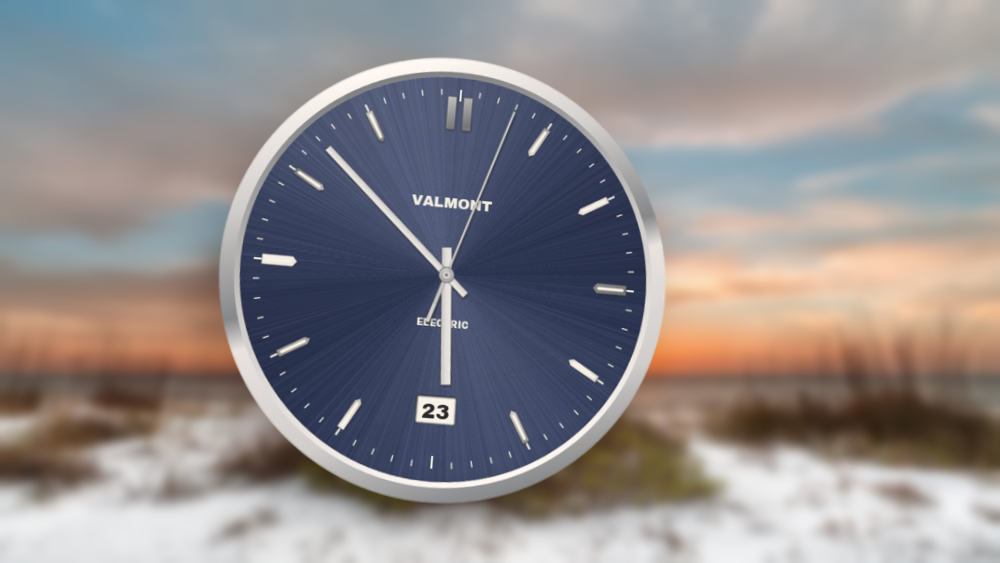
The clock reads 5.52.03
